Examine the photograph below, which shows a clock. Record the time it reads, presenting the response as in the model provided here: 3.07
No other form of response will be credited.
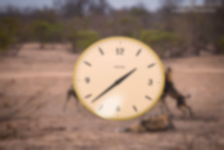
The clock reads 1.38
